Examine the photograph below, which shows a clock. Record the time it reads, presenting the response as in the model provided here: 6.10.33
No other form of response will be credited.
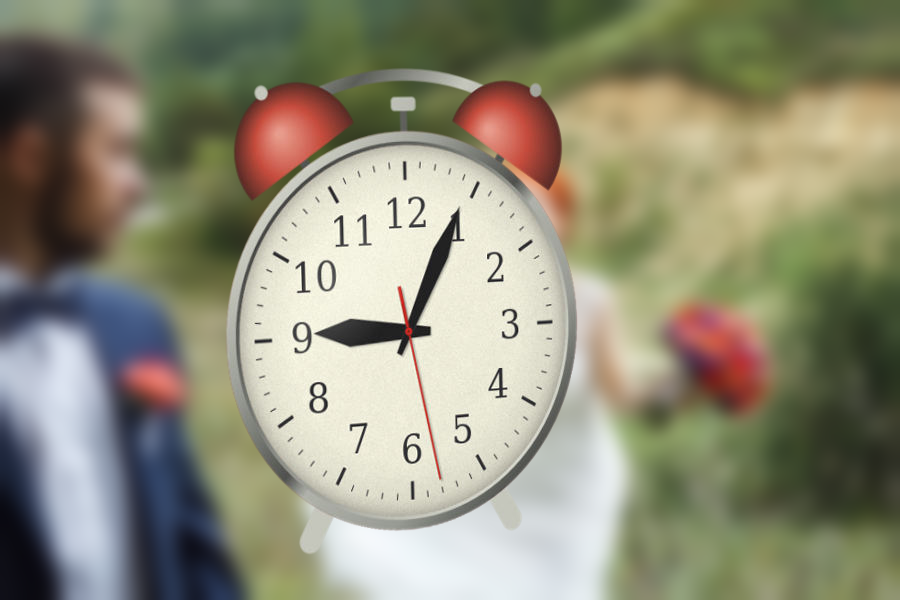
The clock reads 9.04.28
